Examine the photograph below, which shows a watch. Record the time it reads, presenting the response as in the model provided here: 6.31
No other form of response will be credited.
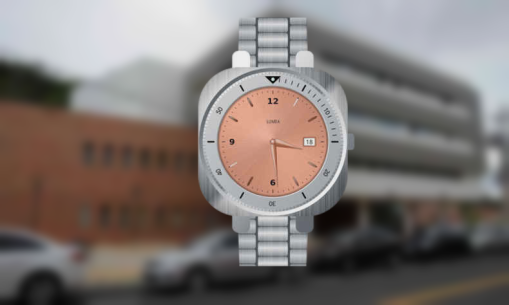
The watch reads 3.29
